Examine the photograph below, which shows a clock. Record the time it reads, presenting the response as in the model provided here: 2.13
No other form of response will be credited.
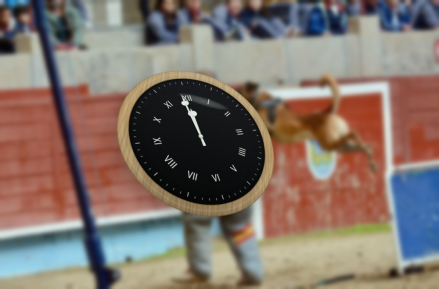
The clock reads 11.59
